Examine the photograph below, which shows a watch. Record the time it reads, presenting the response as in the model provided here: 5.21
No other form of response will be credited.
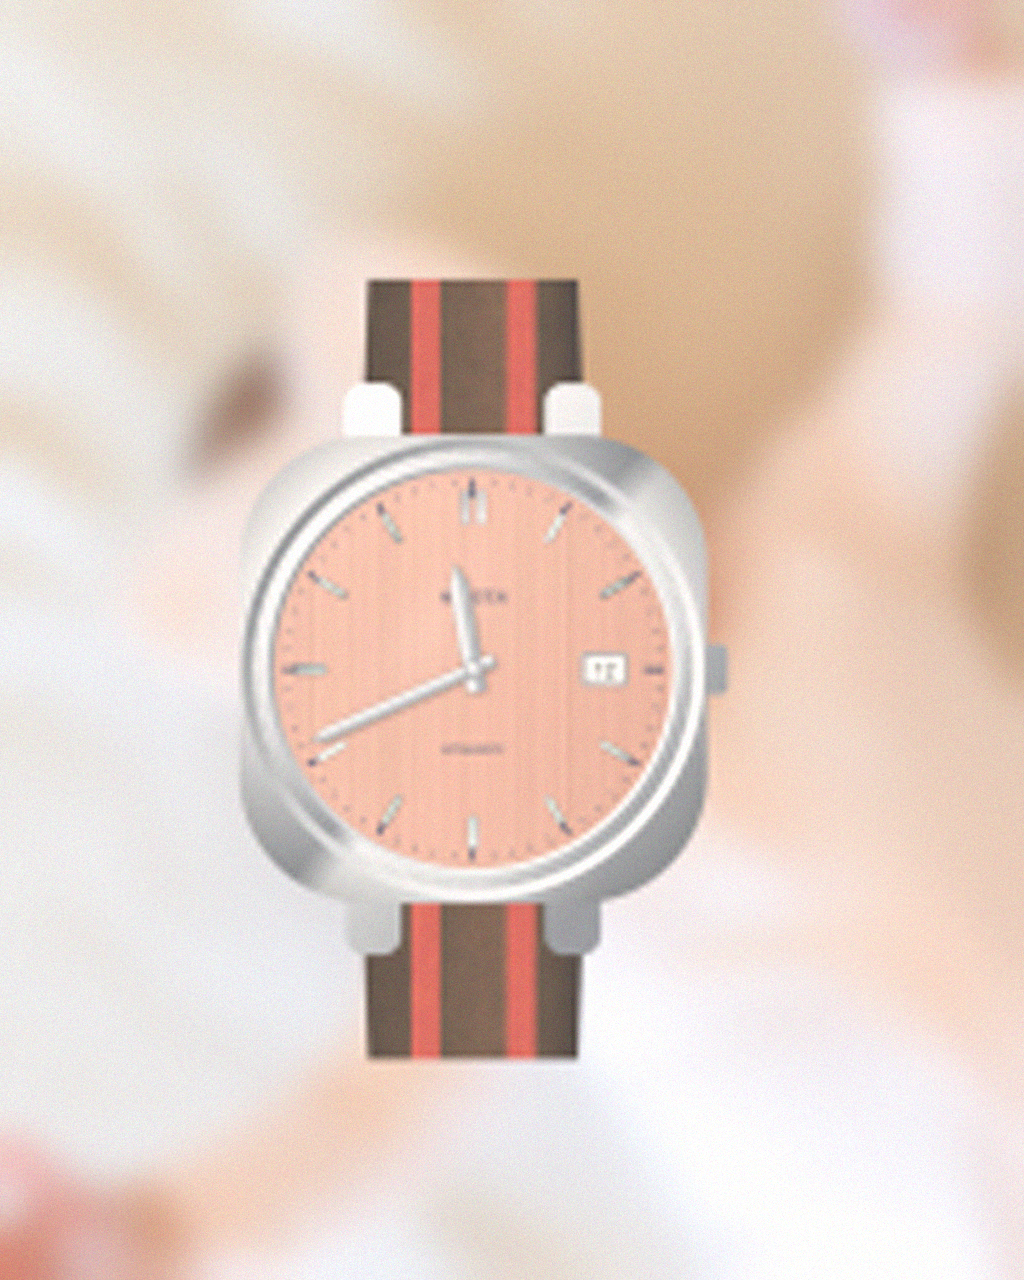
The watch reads 11.41
